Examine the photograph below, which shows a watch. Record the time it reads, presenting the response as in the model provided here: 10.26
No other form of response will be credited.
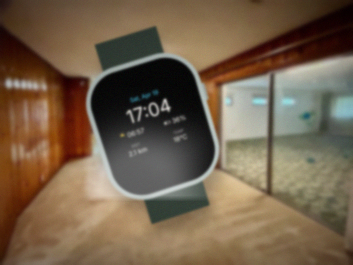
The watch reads 17.04
